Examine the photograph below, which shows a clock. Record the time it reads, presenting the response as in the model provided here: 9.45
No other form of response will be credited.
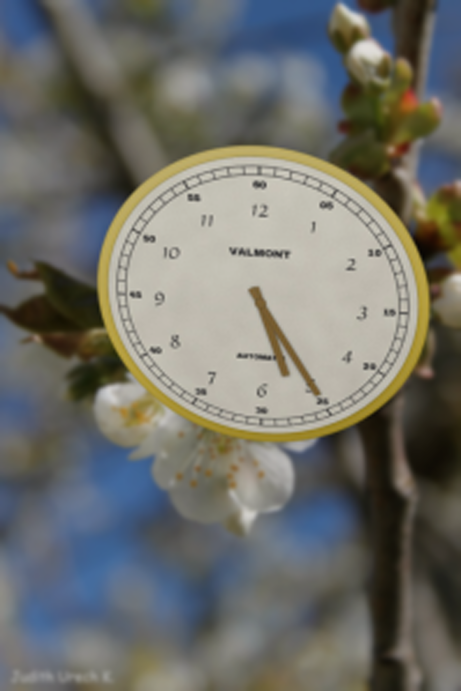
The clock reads 5.25
